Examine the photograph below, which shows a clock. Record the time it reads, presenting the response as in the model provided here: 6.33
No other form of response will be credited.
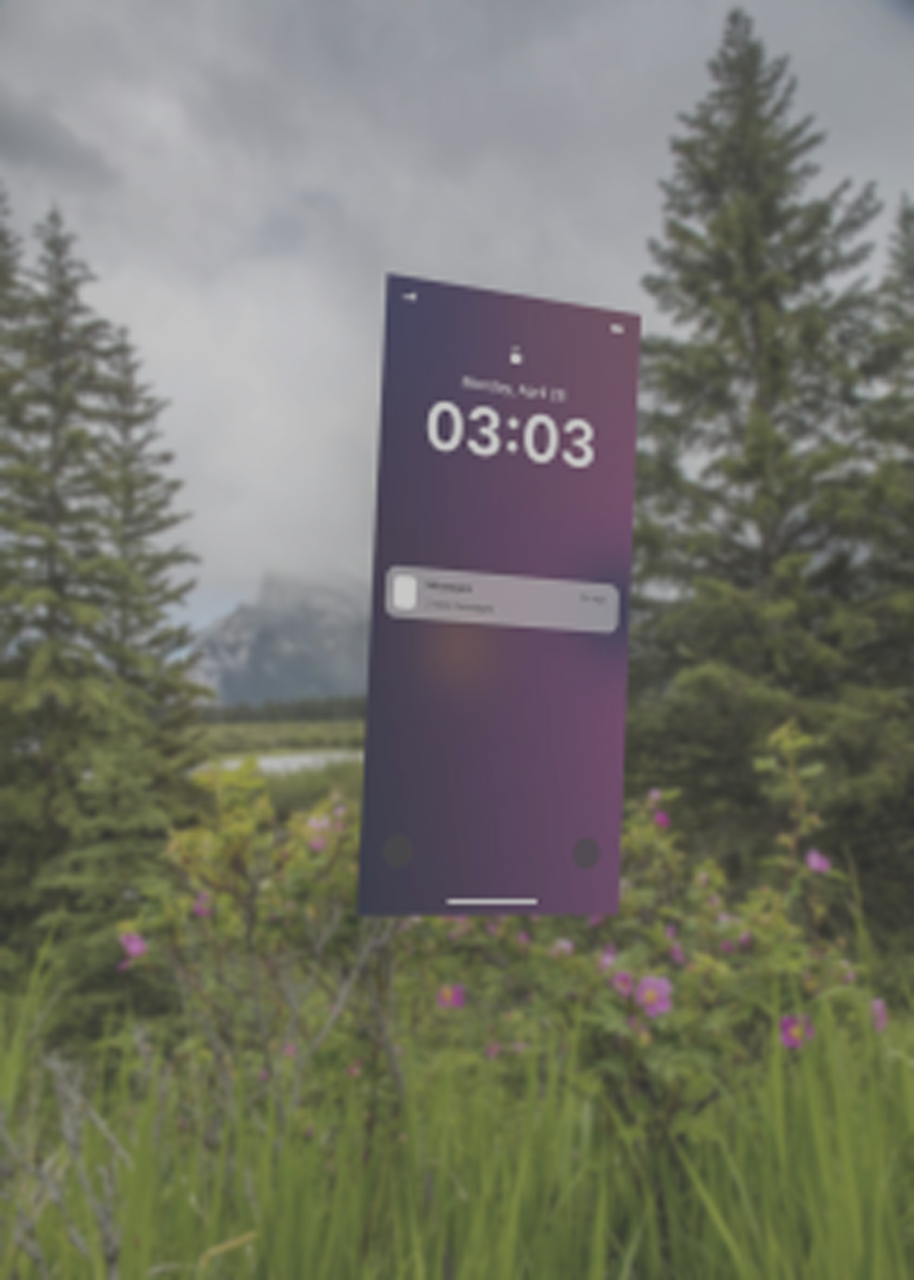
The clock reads 3.03
